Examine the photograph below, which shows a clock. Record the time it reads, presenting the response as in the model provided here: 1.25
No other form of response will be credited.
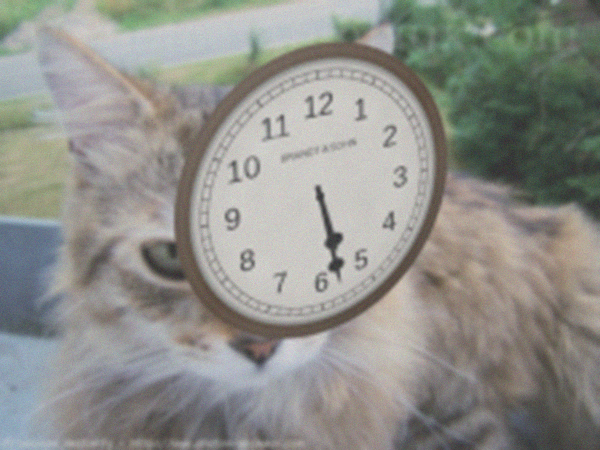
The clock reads 5.28
